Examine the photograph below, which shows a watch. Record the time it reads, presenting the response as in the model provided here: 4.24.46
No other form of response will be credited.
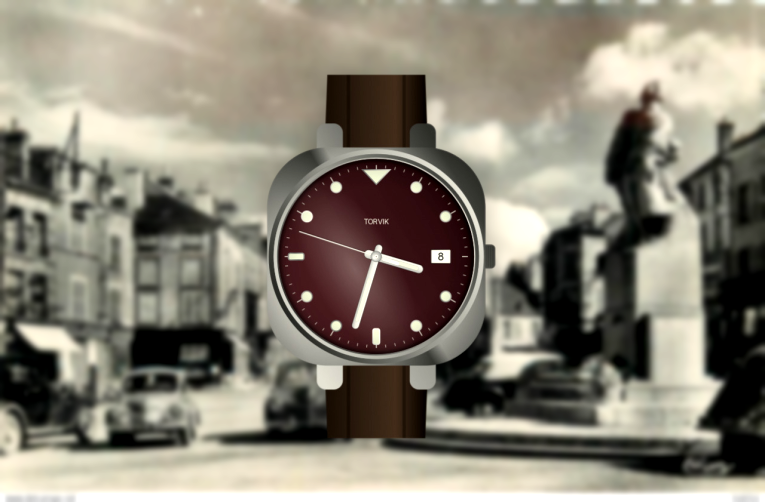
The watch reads 3.32.48
